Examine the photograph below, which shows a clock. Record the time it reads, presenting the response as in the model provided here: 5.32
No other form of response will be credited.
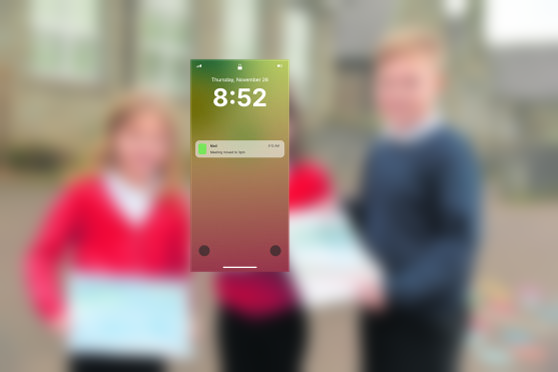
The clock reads 8.52
